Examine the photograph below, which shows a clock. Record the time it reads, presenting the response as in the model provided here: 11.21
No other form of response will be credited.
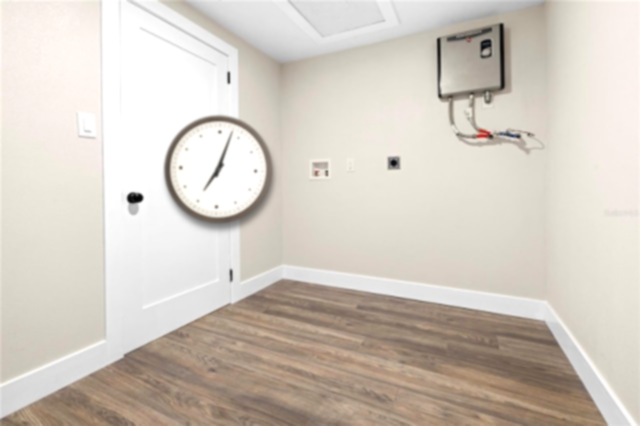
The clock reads 7.03
